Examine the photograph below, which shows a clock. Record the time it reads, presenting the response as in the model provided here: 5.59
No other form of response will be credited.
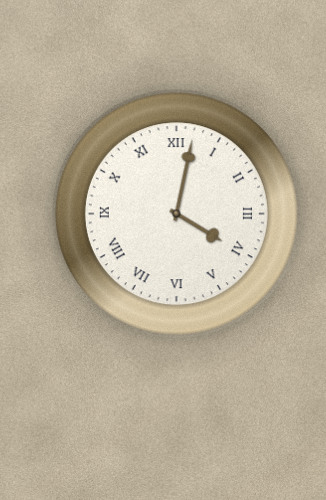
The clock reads 4.02
